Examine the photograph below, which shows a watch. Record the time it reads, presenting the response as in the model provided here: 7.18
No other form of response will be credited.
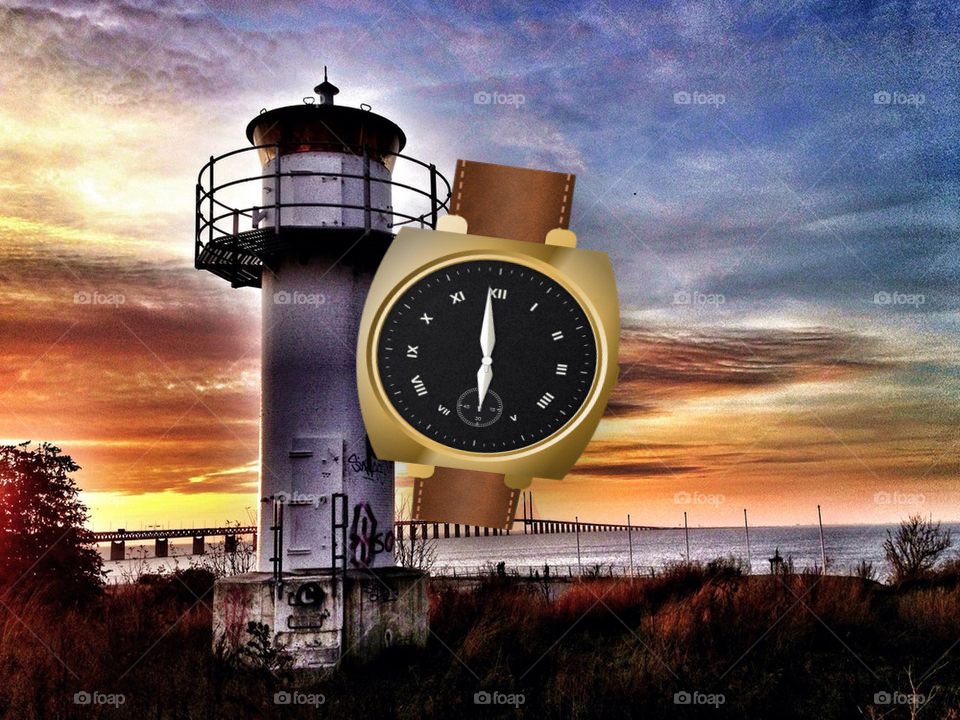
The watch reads 5.59
